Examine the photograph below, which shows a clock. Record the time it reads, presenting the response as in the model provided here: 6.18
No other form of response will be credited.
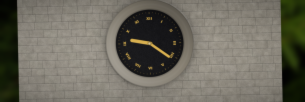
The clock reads 9.21
